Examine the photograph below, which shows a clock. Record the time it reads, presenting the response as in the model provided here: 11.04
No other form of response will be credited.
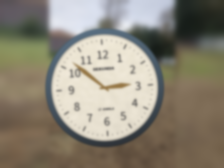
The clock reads 2.52
